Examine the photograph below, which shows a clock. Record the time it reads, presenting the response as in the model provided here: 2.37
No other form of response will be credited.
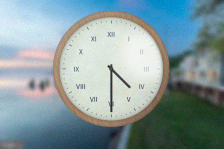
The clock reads 4.30
